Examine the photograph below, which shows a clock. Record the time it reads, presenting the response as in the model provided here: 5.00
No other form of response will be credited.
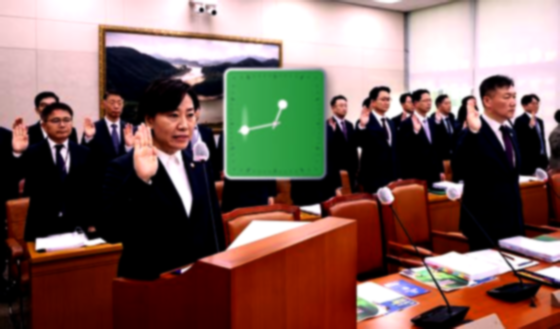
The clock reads 12.43
